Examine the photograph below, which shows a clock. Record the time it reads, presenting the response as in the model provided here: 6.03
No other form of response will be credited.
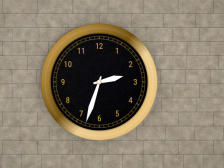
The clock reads 2.33
